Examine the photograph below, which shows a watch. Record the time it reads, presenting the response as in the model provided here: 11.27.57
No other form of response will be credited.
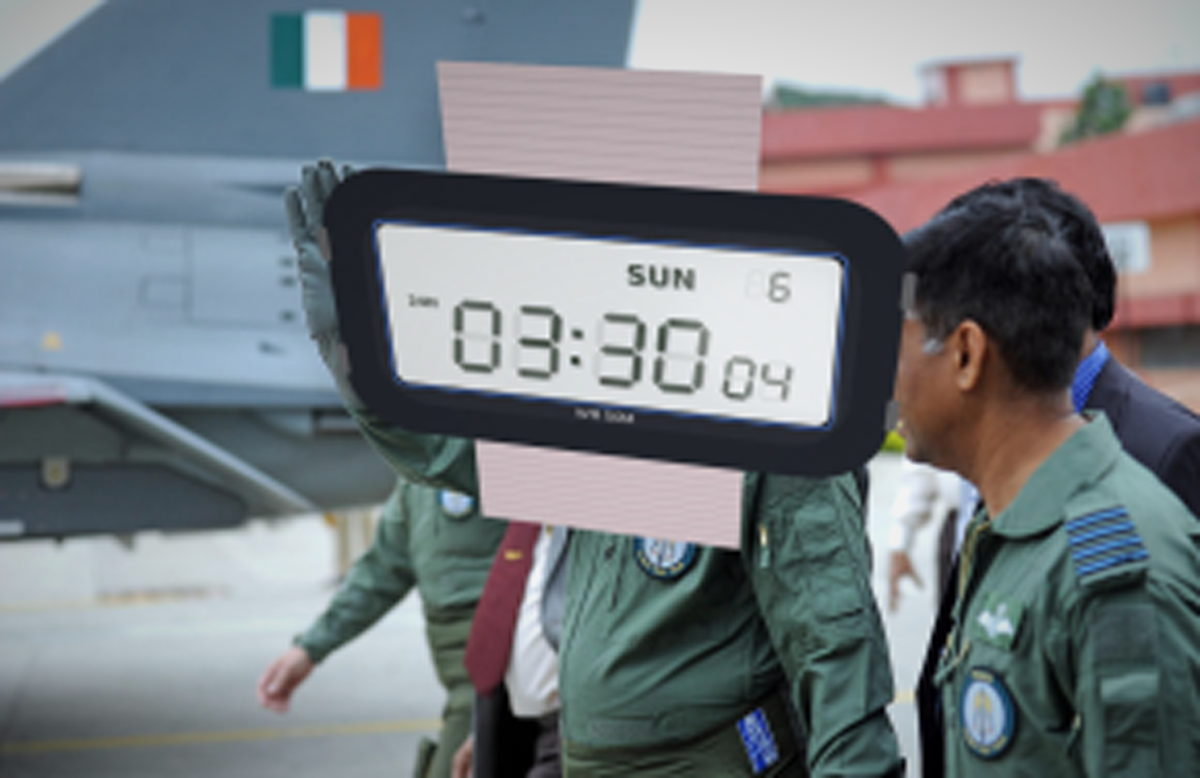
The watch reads 3.30.04
